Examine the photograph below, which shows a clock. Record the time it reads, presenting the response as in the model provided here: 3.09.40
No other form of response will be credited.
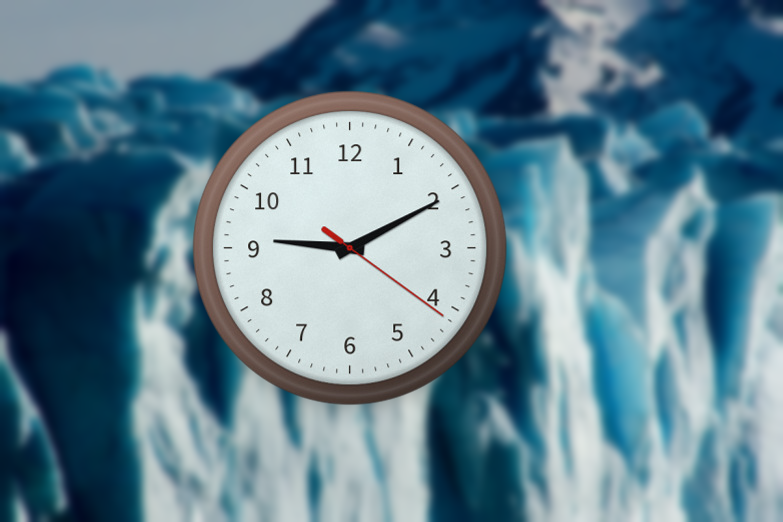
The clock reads 9.10.21
